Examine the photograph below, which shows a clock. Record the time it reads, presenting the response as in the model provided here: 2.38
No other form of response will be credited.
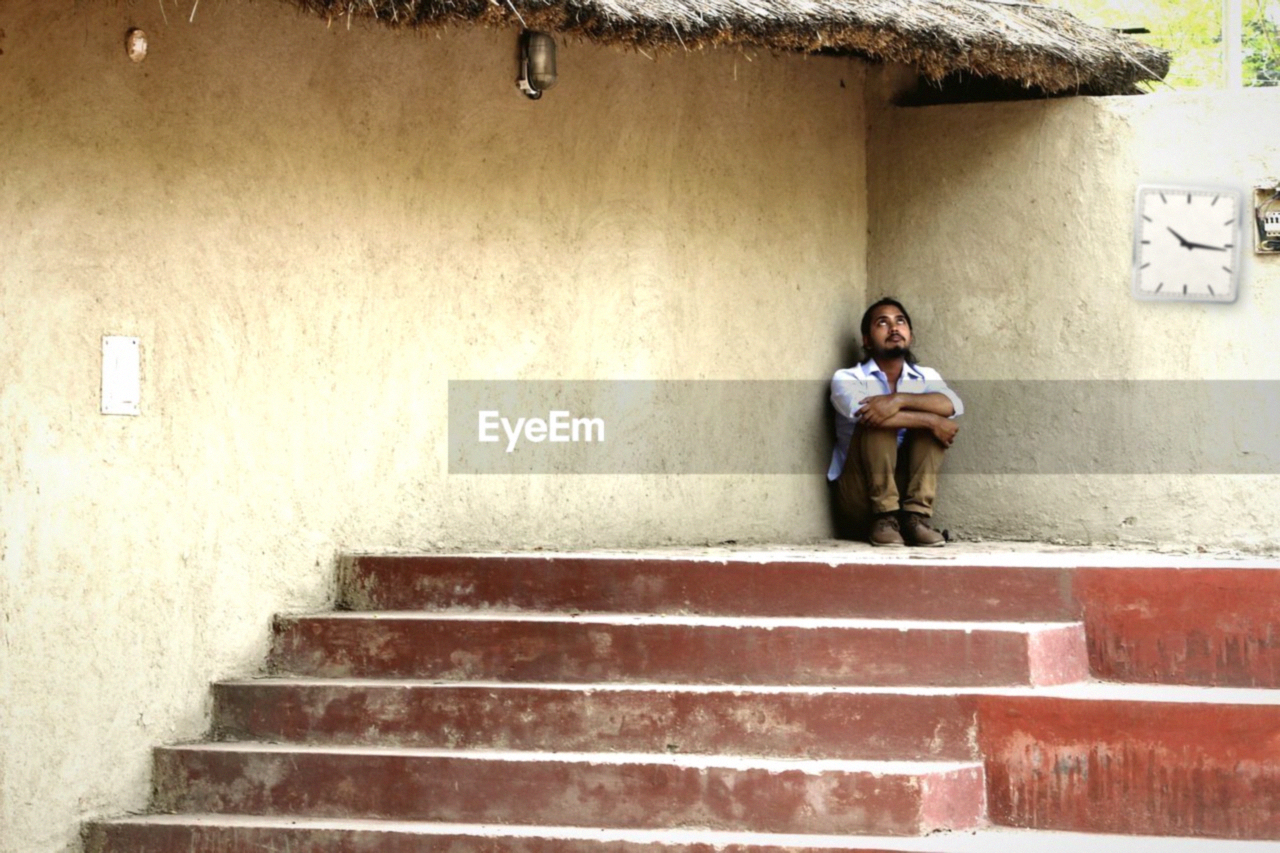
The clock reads 10.16
